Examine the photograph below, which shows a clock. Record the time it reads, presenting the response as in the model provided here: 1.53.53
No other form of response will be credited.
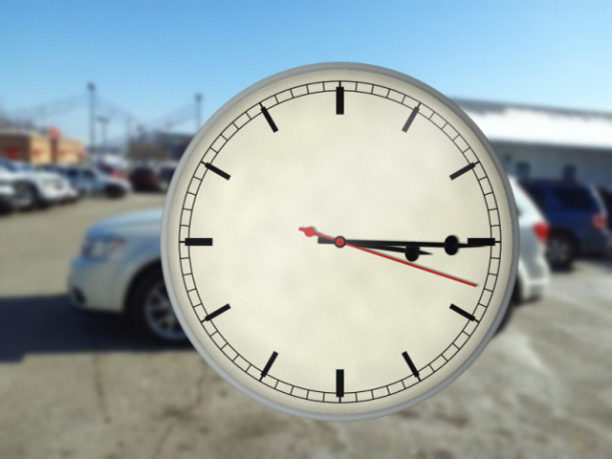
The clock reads 3.15.18
